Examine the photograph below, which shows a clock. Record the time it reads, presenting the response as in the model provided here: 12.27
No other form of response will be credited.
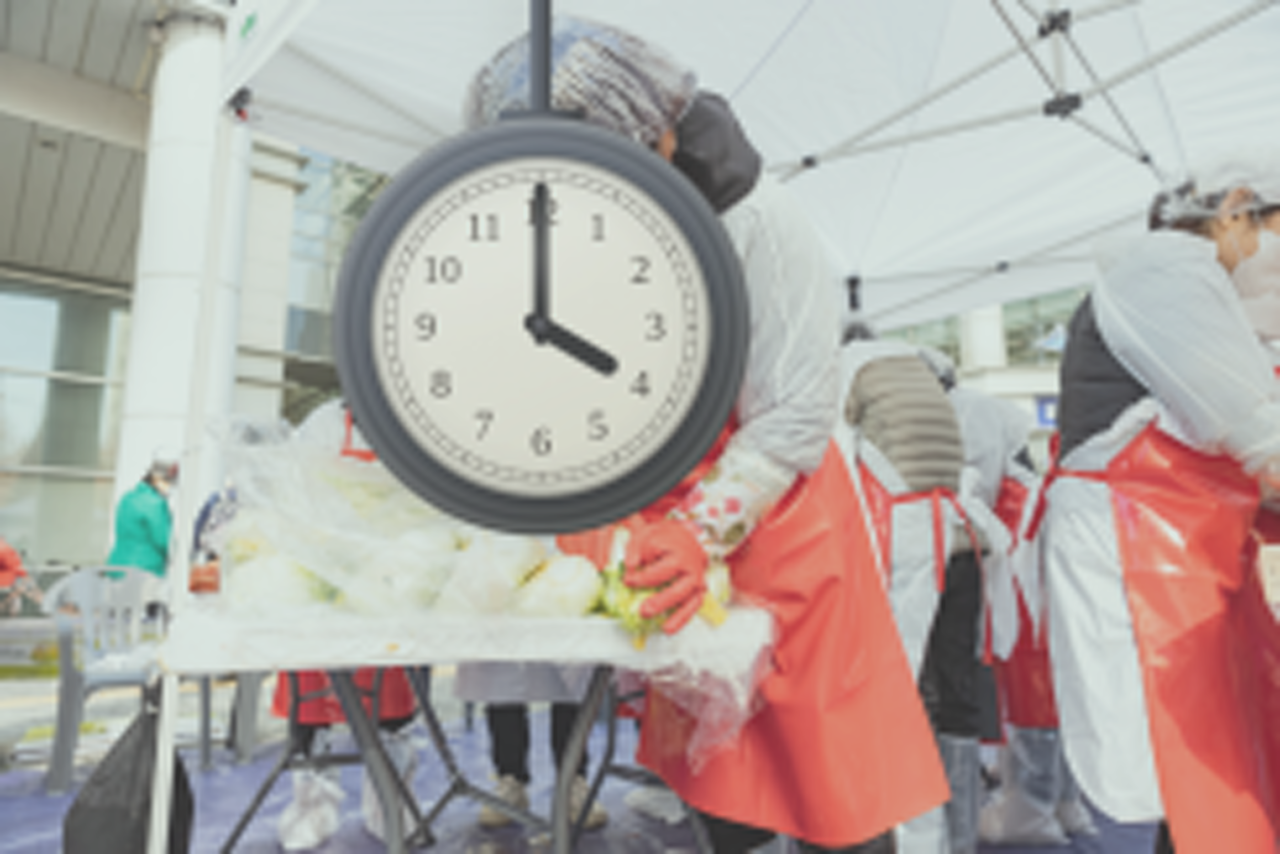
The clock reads 4.00
